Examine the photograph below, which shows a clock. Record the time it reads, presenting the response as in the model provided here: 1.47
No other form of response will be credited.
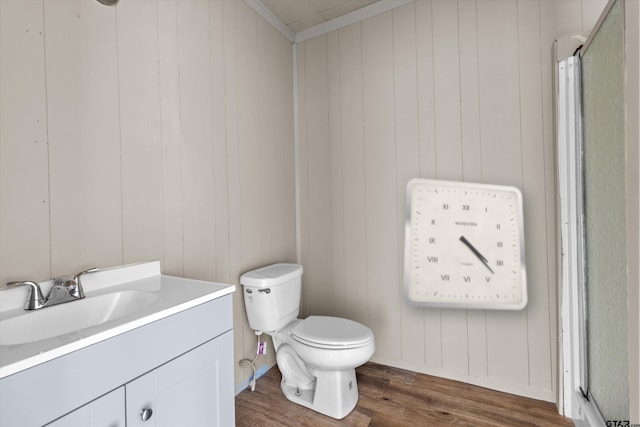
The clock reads 4.23
